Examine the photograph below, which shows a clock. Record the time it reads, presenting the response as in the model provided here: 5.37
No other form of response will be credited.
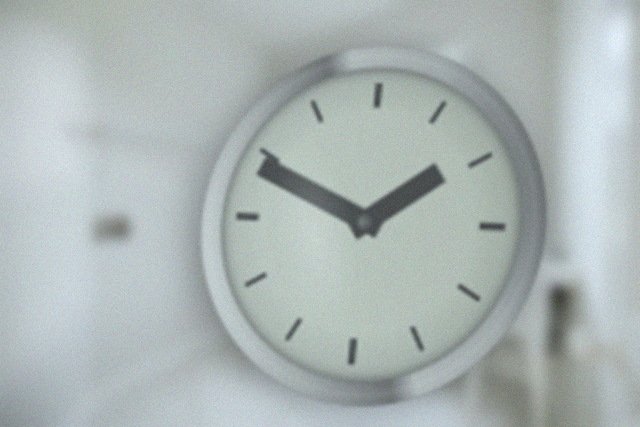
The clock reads 1.49
